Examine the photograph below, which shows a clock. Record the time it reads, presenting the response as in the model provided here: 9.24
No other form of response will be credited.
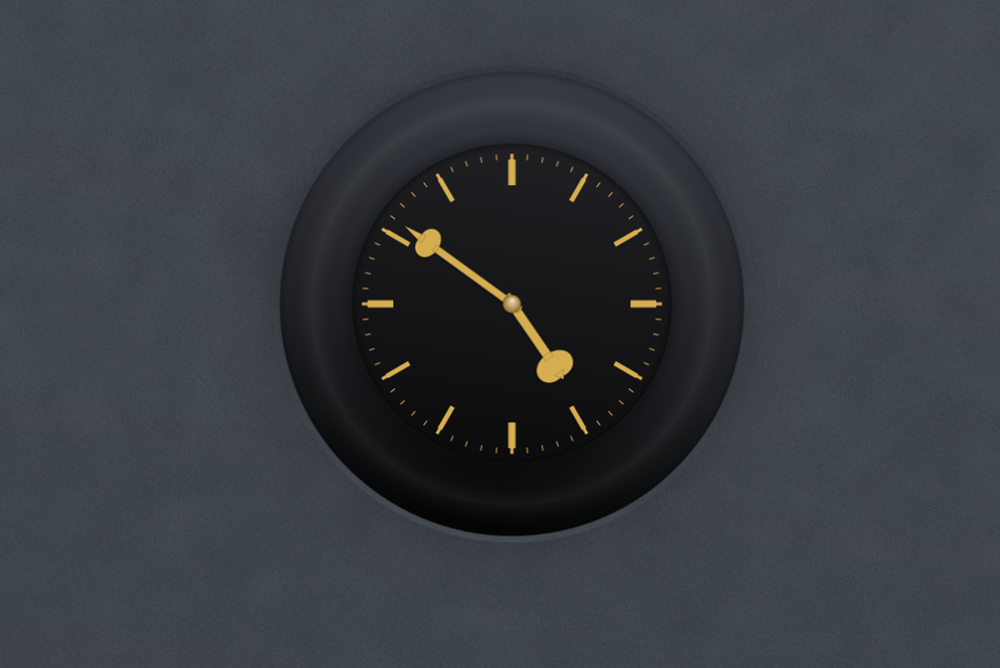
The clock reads 4.51
